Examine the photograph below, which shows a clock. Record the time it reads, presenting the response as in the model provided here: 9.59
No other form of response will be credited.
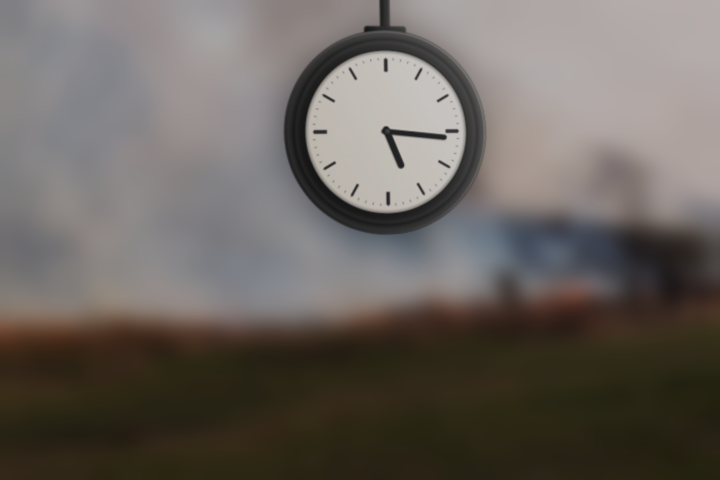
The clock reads 5.16
